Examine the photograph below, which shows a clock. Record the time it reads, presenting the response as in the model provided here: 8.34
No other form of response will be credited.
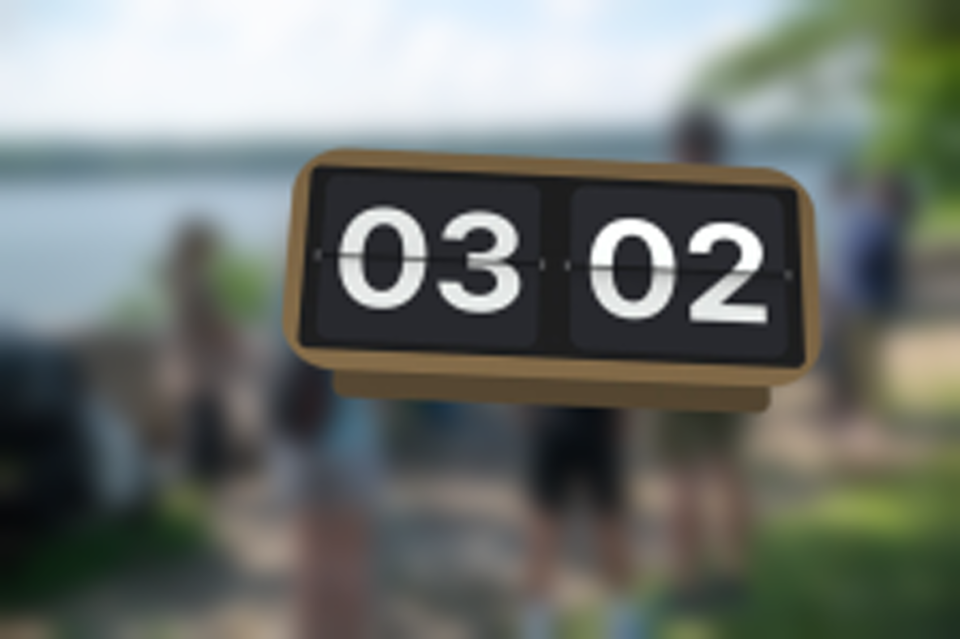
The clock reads 3.02
